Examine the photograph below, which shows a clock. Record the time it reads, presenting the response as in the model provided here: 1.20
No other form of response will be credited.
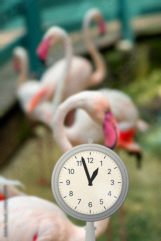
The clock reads 12.57
